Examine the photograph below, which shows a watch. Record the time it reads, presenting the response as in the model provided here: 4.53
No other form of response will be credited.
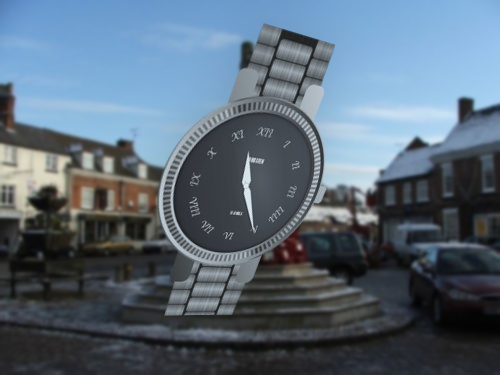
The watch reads 11.25
